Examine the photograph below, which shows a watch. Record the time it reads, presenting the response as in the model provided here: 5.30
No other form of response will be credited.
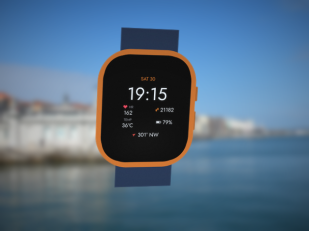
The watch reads 19.15
